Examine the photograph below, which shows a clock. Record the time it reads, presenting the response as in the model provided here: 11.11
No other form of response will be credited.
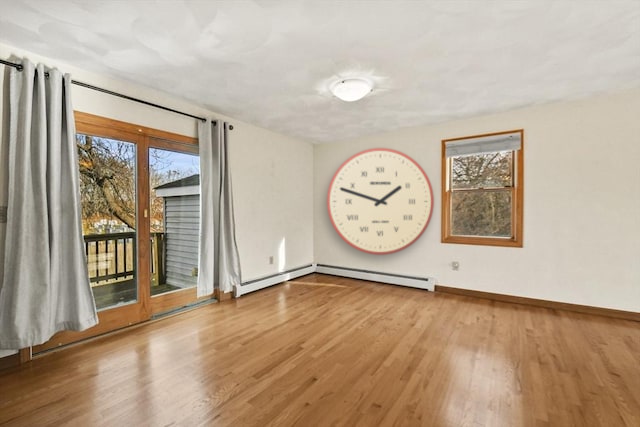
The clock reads 1.48
